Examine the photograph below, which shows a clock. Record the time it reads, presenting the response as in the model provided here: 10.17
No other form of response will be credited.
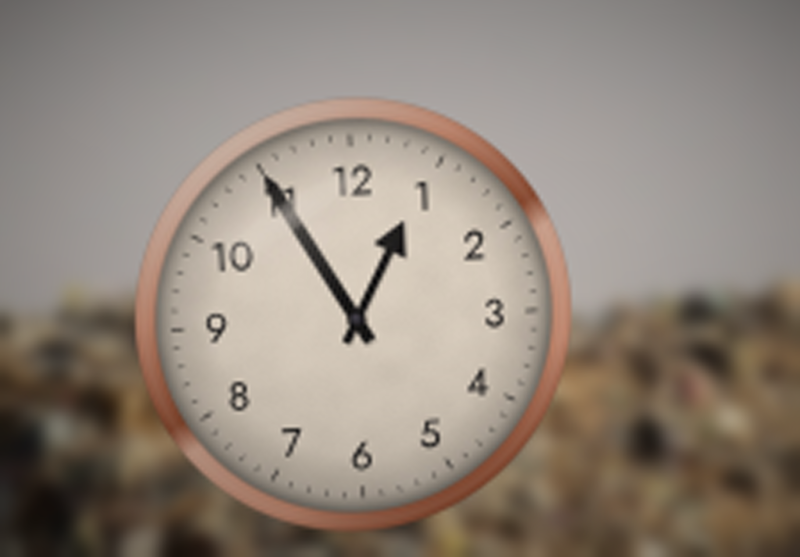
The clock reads 12.55
